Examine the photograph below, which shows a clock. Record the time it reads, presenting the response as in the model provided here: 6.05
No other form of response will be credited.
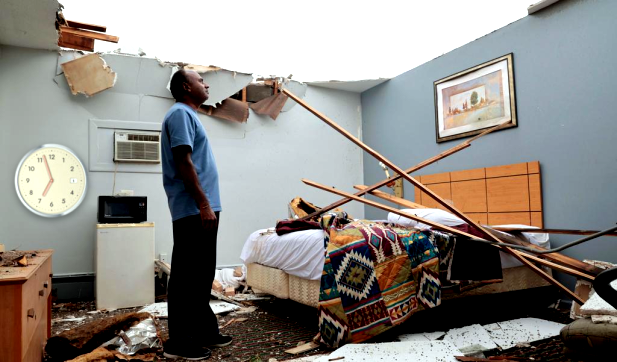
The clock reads 6.57
